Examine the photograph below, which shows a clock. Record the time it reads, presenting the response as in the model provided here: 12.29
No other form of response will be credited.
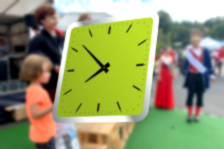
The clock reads 7.52
